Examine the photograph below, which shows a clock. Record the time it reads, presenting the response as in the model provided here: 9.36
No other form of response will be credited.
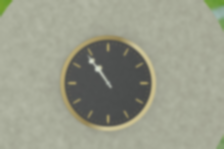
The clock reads 10.54
